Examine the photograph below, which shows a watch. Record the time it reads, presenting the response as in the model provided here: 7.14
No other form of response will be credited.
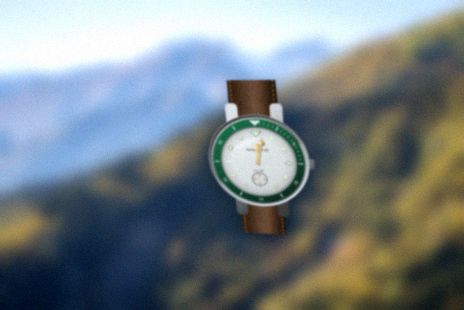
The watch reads 12.02
